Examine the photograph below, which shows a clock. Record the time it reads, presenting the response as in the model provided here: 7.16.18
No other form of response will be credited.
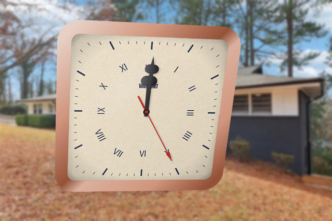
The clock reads 12.00.25
